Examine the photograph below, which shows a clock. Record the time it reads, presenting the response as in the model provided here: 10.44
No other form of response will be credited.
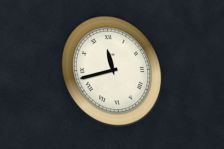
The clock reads 11.43
